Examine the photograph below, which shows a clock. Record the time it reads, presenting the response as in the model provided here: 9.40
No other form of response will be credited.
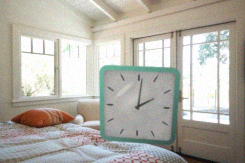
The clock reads 2.01
